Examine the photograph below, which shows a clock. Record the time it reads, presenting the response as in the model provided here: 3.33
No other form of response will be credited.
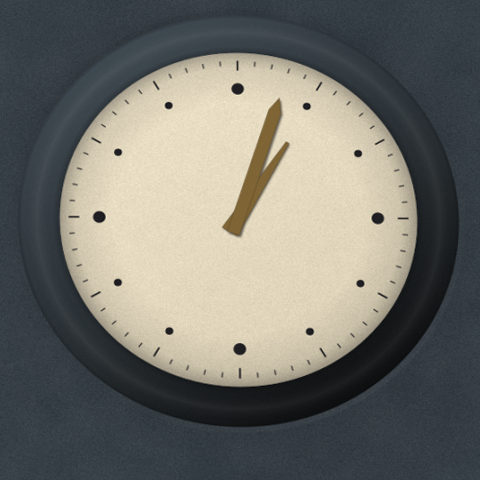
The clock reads 1.03
